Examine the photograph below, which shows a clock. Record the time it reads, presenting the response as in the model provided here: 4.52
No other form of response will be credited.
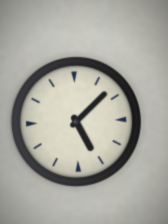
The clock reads 5.08
